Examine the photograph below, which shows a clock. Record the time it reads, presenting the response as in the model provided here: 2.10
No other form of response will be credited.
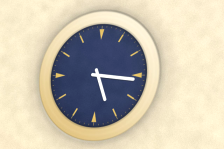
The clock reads 5.16
